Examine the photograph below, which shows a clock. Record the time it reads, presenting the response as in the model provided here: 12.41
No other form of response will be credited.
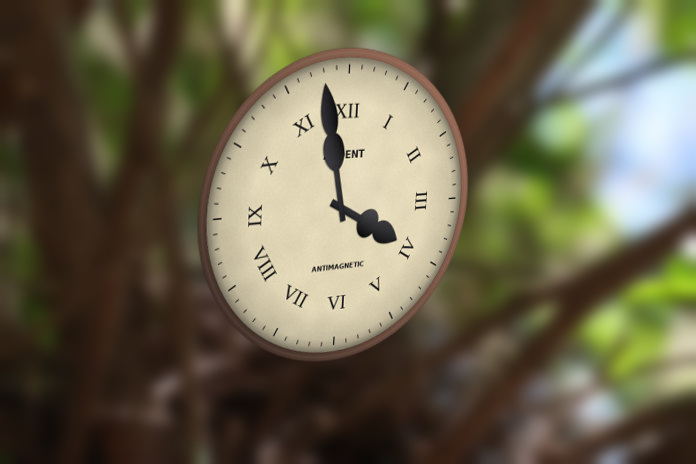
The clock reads 3.58
